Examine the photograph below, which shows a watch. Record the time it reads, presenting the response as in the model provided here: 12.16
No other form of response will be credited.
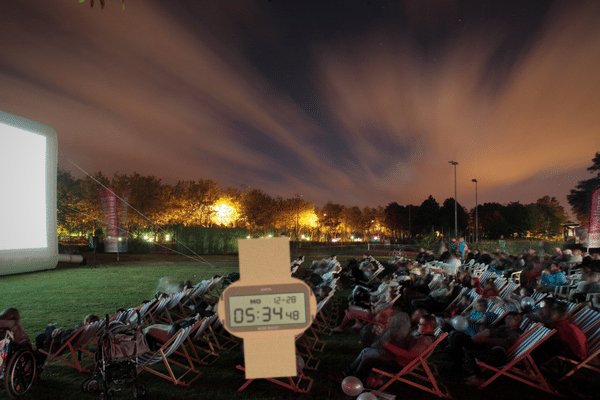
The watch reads 5.34
